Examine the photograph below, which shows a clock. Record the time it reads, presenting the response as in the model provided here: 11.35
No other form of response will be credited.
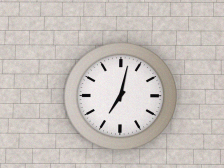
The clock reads 7.02
